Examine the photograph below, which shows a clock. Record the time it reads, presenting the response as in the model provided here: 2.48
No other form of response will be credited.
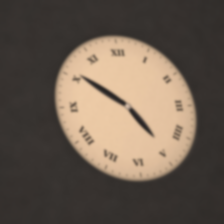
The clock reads 4.51
